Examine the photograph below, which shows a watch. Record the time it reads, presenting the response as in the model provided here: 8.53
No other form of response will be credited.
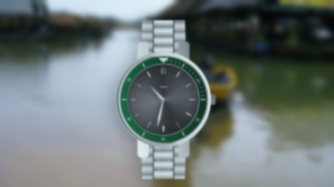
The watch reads 10.32
